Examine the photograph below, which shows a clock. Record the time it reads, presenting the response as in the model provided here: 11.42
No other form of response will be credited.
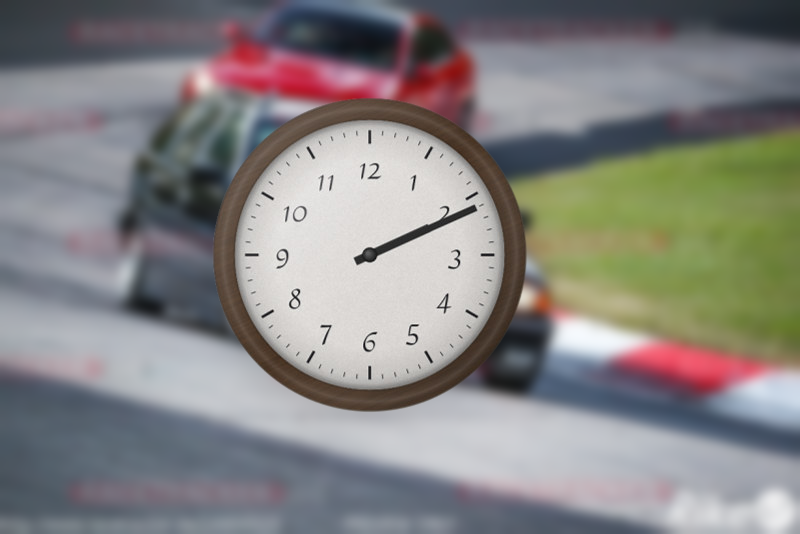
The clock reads 2.11
